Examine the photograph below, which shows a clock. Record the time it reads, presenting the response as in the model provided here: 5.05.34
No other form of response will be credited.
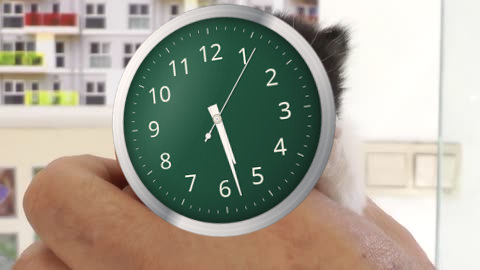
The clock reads 5.28.06
